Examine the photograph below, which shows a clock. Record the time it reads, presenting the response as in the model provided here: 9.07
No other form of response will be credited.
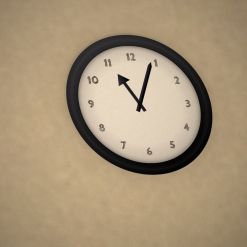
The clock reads 11.04
